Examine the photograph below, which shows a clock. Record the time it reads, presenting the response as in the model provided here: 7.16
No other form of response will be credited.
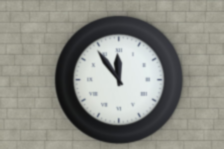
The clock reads 11.54
